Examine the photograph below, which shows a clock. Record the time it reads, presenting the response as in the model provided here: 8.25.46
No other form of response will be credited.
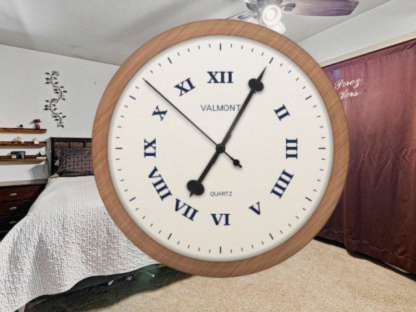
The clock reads 7.04.52
